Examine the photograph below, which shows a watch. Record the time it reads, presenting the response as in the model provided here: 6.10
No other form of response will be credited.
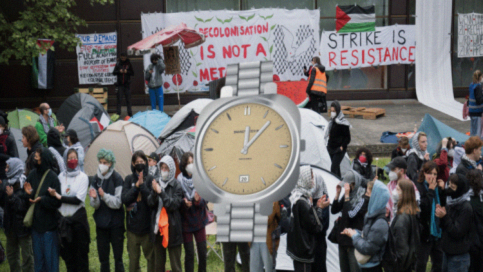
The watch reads 12.07
